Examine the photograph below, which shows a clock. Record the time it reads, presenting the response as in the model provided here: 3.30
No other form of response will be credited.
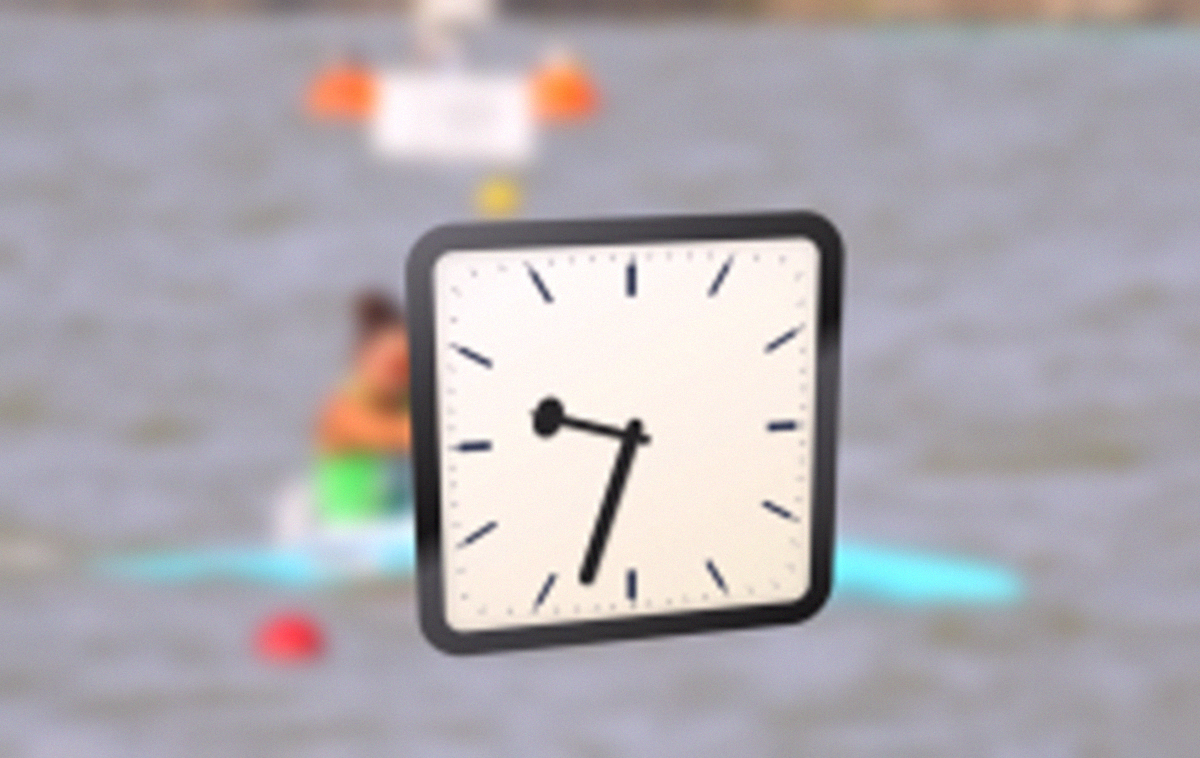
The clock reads 9.33
